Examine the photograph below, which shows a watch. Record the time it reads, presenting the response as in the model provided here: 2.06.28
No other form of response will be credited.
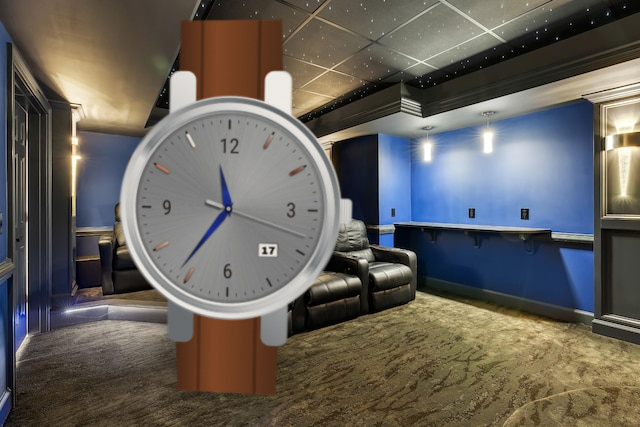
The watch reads 11.36.18
